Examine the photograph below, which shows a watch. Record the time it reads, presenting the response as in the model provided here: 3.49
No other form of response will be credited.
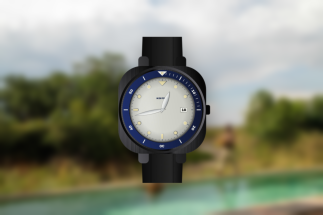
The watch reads 12.43
